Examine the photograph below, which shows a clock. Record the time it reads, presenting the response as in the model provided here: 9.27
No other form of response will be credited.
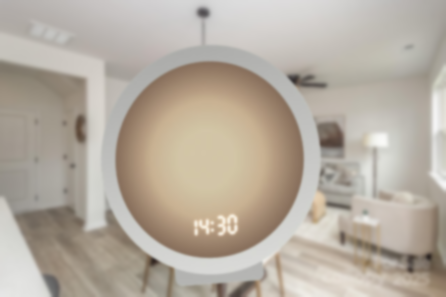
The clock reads 14.30
